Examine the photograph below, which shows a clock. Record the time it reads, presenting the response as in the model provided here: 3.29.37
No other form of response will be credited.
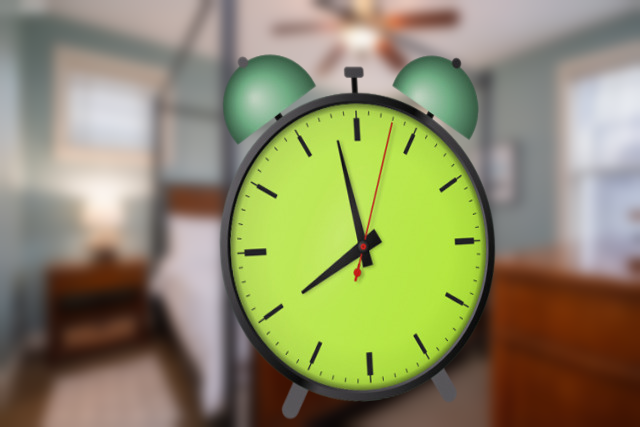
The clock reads 7.58.03
